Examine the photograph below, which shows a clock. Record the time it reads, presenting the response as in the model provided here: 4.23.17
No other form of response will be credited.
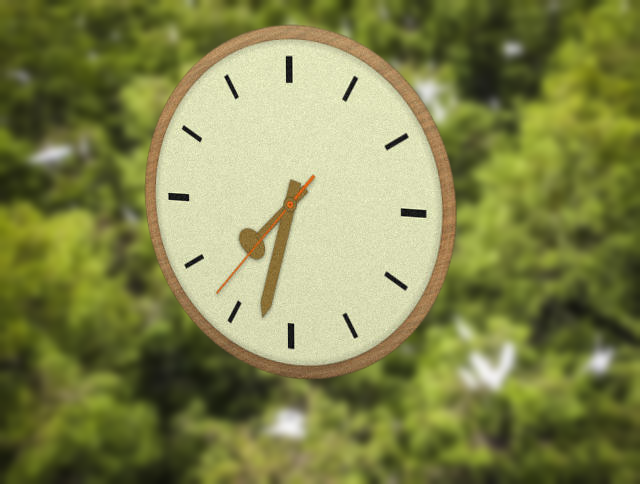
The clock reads 7.32.37
